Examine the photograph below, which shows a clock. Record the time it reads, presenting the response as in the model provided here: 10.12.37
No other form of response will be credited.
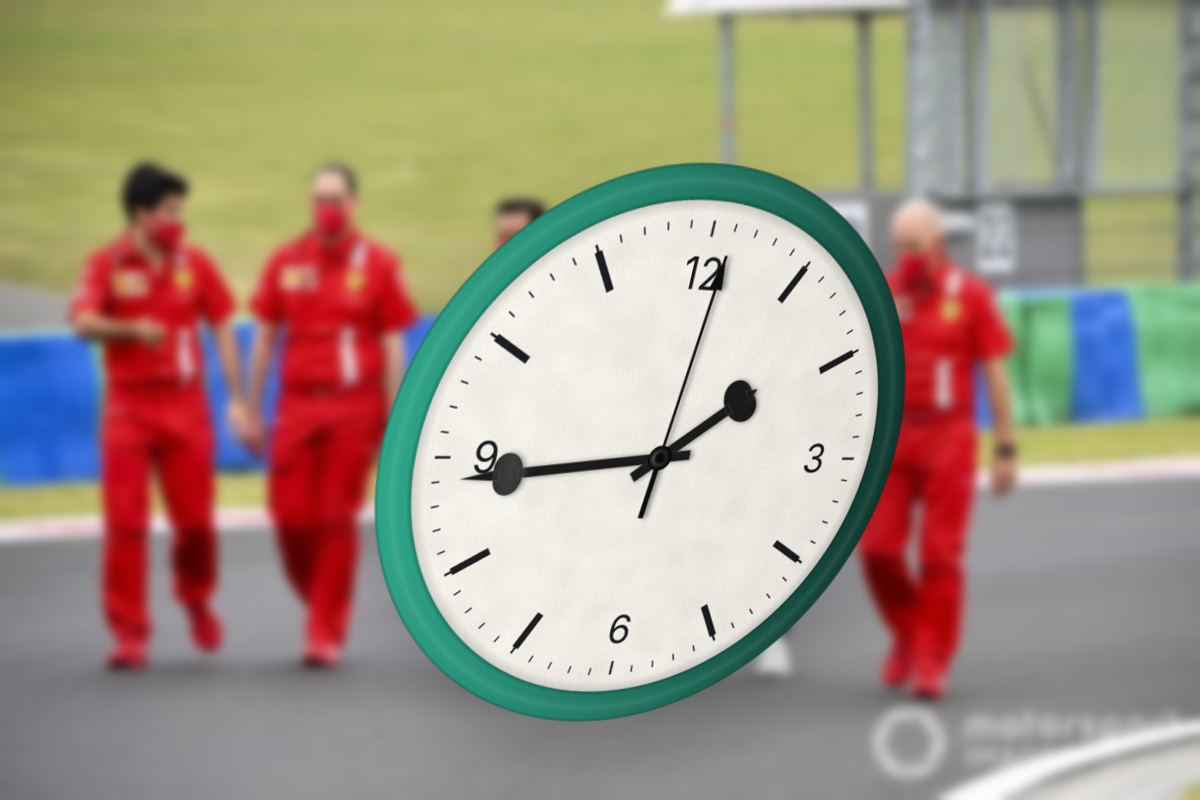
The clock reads 1.44.01
